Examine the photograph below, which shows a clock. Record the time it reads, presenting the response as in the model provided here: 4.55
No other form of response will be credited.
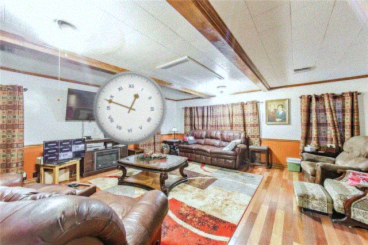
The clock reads 12.48
